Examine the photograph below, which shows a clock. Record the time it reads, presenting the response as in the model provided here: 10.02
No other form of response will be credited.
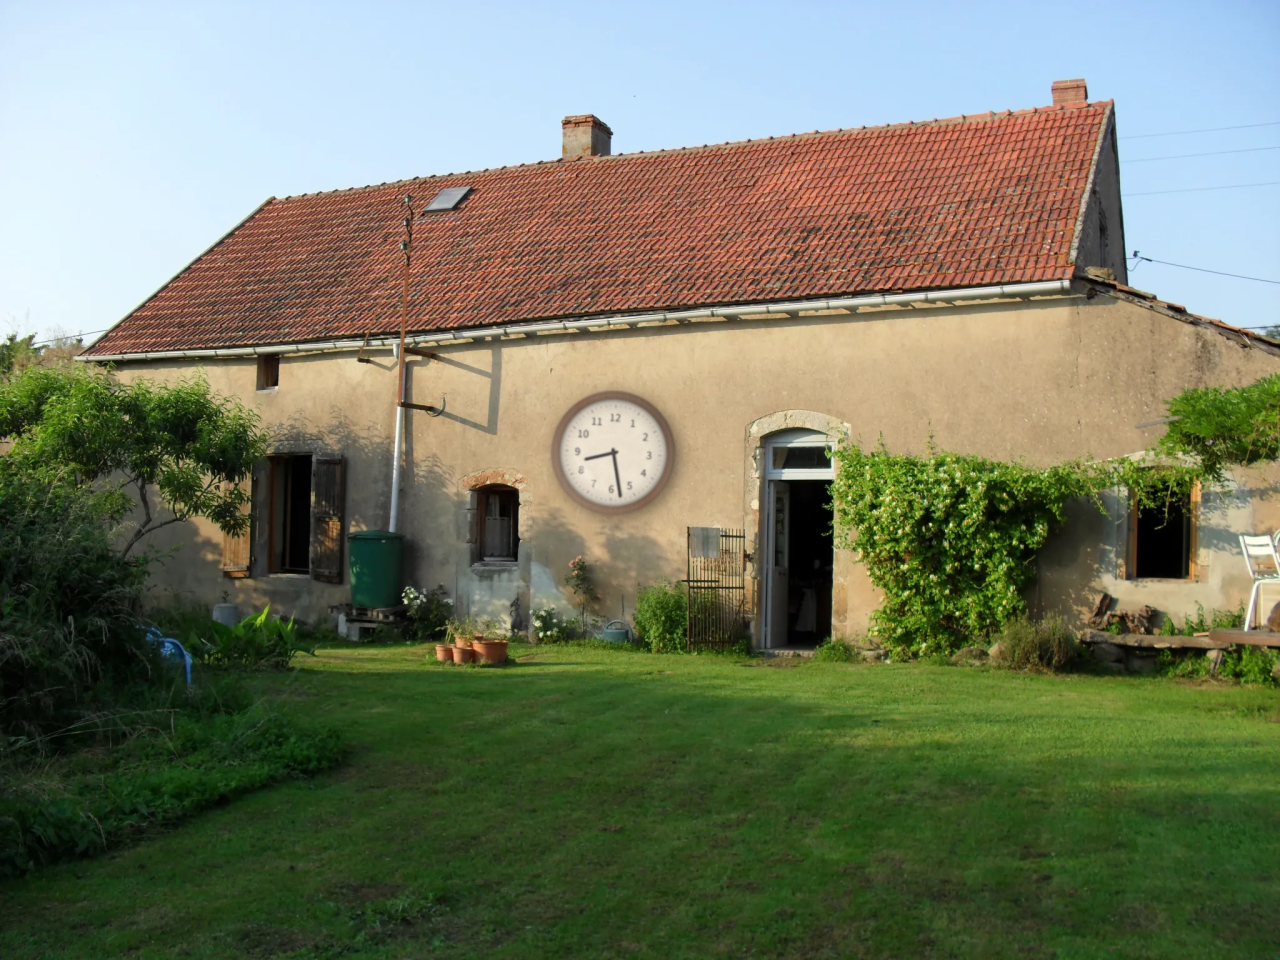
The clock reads 8.28
